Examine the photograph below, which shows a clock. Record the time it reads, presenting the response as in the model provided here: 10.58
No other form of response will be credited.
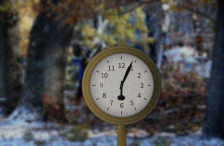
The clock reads 6.04
